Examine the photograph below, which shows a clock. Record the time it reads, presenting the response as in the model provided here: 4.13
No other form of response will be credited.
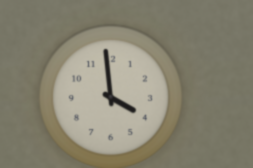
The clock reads 3.59
